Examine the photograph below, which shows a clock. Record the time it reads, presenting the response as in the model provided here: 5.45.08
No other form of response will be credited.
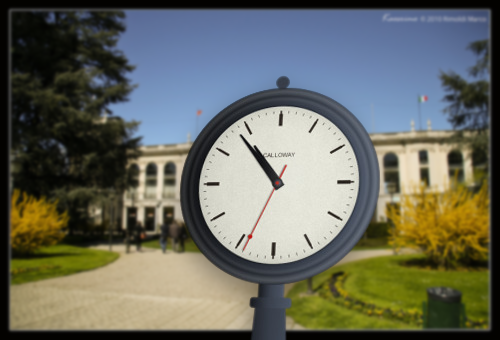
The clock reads 10.53.34
